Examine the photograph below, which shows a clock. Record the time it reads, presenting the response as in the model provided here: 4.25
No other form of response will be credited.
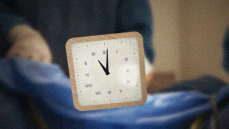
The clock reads 11.01
